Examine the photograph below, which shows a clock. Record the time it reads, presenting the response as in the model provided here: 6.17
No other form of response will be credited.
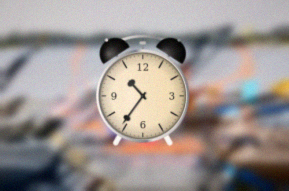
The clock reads 10.36
